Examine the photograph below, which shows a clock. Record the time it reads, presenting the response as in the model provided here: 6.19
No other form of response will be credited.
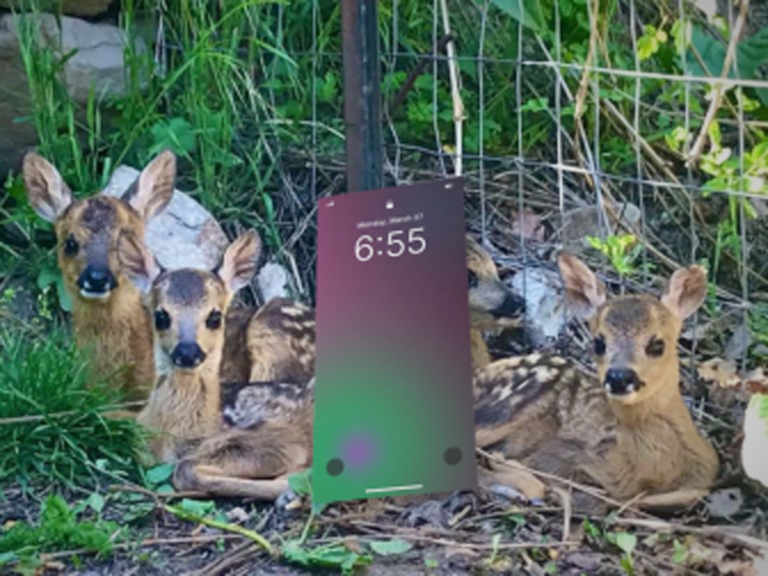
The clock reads 6.55
